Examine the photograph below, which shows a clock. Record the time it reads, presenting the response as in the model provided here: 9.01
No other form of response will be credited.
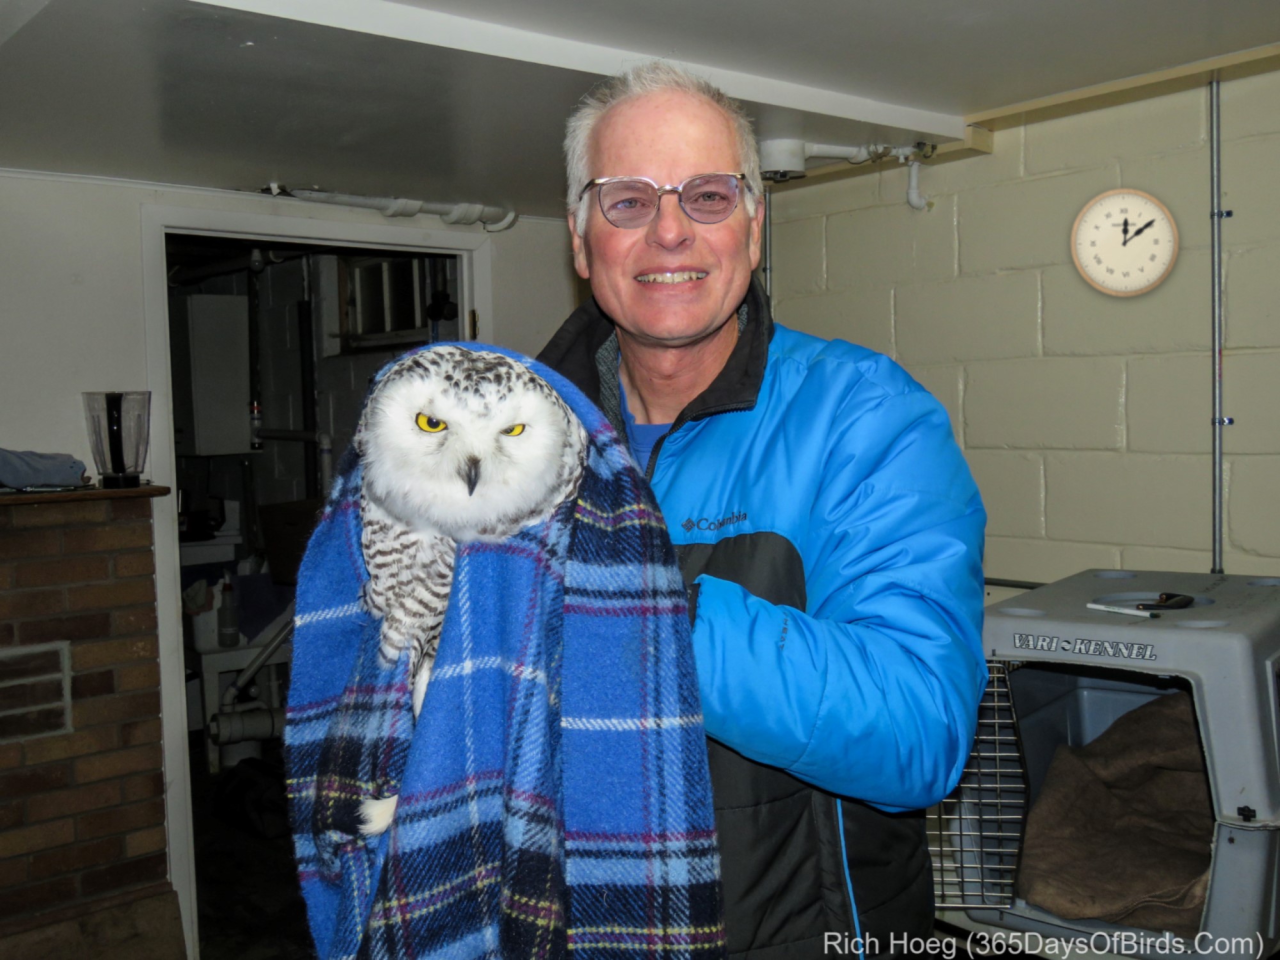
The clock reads 12.09
